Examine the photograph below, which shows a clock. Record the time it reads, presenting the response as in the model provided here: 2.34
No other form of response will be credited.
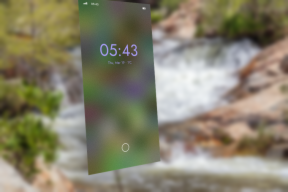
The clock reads 5.43
